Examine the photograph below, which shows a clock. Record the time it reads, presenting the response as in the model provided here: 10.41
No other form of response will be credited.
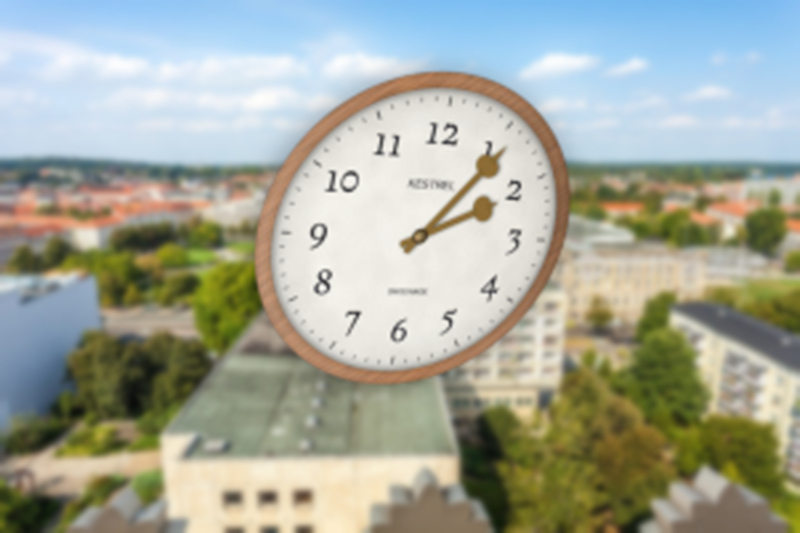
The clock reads 2.06
